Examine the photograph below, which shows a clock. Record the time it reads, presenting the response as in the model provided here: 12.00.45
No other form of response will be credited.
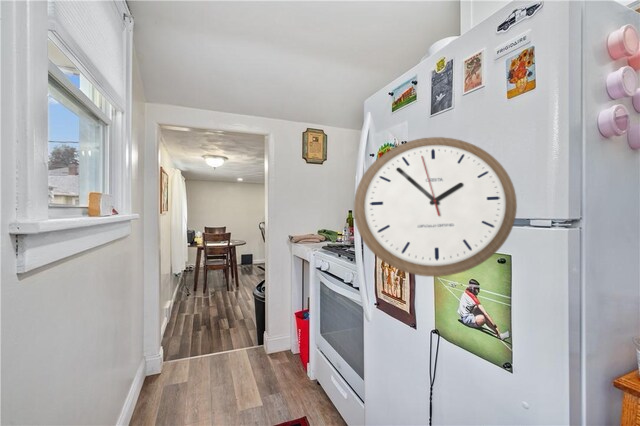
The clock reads 1.52.58
